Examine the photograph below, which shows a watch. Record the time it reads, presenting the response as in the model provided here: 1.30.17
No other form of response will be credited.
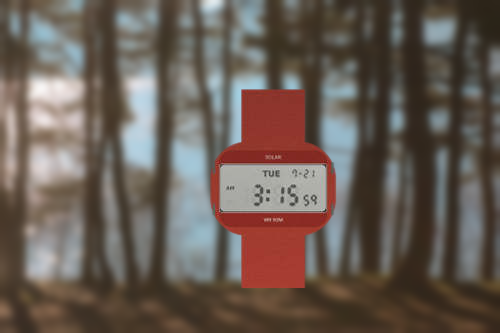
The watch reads 3.15.59
